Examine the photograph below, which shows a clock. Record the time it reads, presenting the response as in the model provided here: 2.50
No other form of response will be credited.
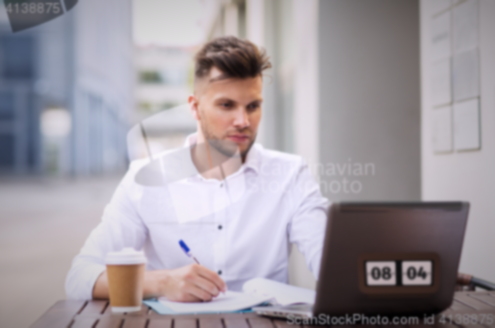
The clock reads 8.04
